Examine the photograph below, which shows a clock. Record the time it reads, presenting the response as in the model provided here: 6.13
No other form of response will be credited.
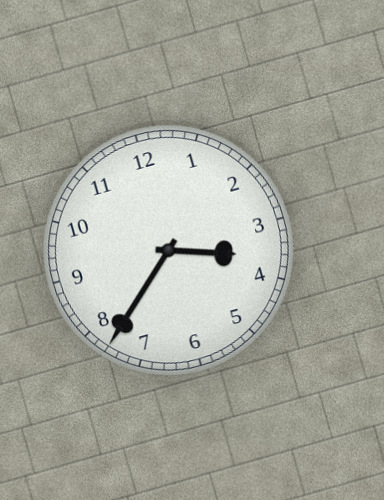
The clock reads 3.38
